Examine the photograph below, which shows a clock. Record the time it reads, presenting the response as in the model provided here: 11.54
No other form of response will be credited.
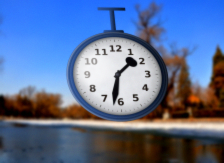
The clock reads 1.32
